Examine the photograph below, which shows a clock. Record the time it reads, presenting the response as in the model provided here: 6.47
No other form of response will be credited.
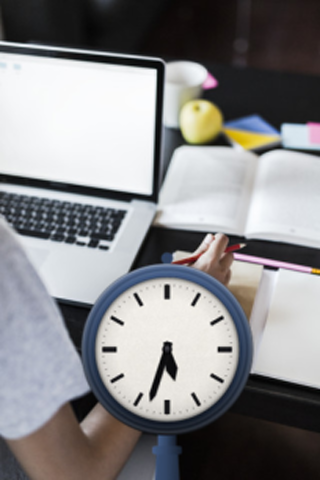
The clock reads 5.33
